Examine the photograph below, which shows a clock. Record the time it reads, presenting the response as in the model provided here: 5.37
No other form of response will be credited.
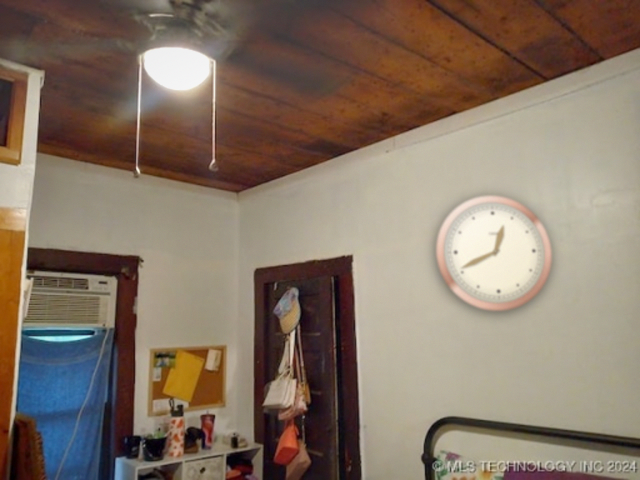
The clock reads 12.41
